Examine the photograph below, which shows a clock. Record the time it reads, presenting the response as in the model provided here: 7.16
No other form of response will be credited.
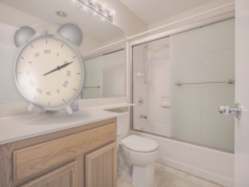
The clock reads 2.11
